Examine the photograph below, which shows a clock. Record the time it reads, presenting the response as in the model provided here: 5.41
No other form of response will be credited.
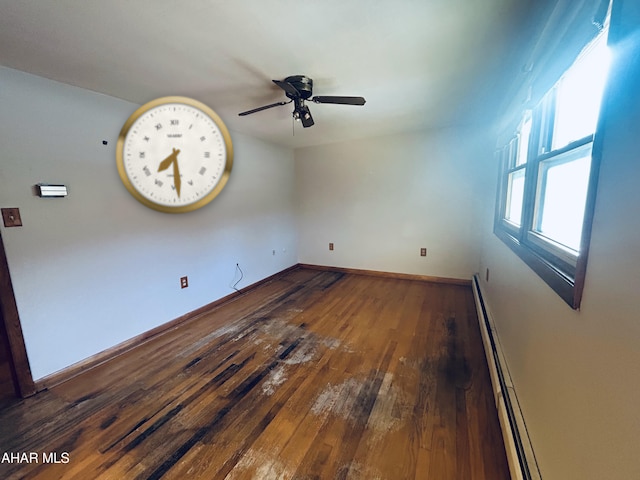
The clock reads 7.29
